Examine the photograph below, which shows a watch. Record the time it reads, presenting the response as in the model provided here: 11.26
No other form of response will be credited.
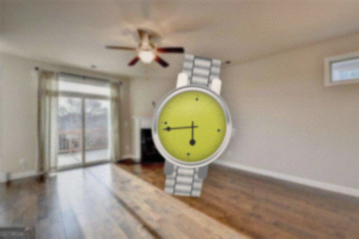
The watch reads 5.43
